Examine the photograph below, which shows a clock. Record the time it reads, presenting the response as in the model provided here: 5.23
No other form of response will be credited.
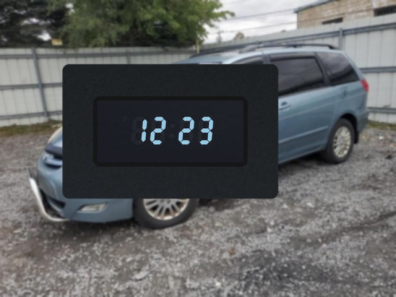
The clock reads 12.23
